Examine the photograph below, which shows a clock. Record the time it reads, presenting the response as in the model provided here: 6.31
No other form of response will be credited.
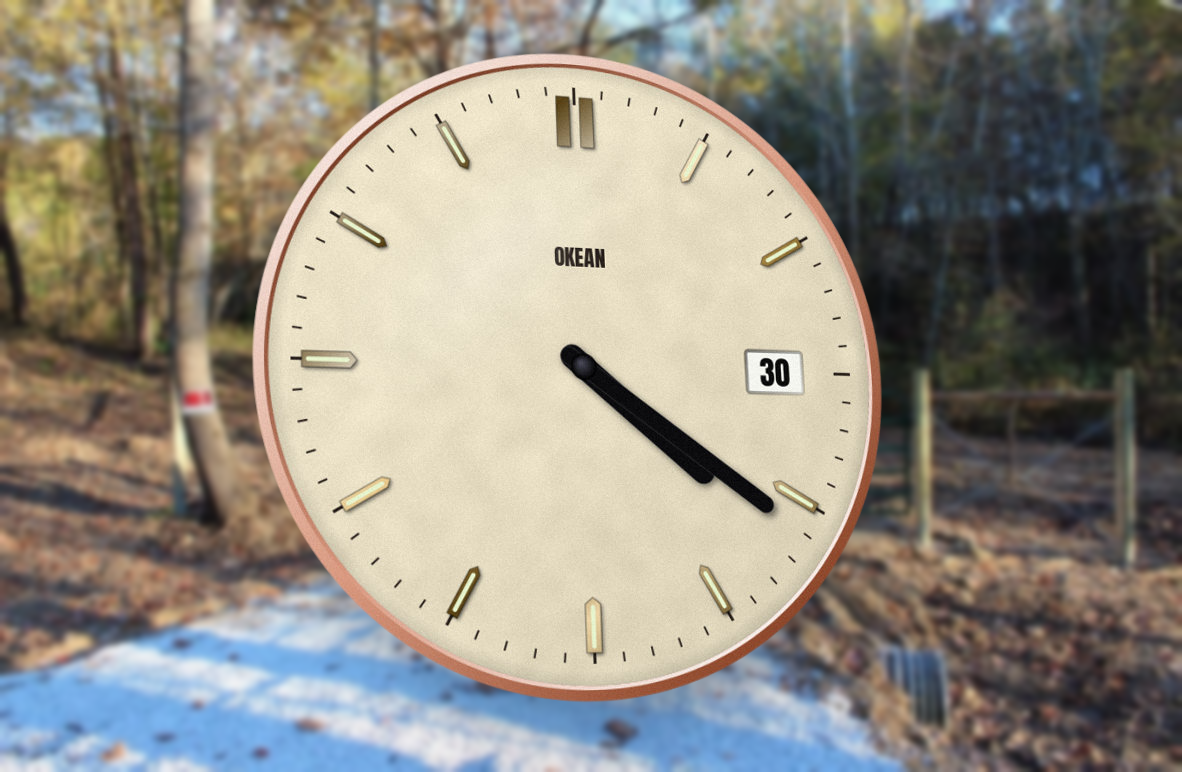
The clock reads 4.21
